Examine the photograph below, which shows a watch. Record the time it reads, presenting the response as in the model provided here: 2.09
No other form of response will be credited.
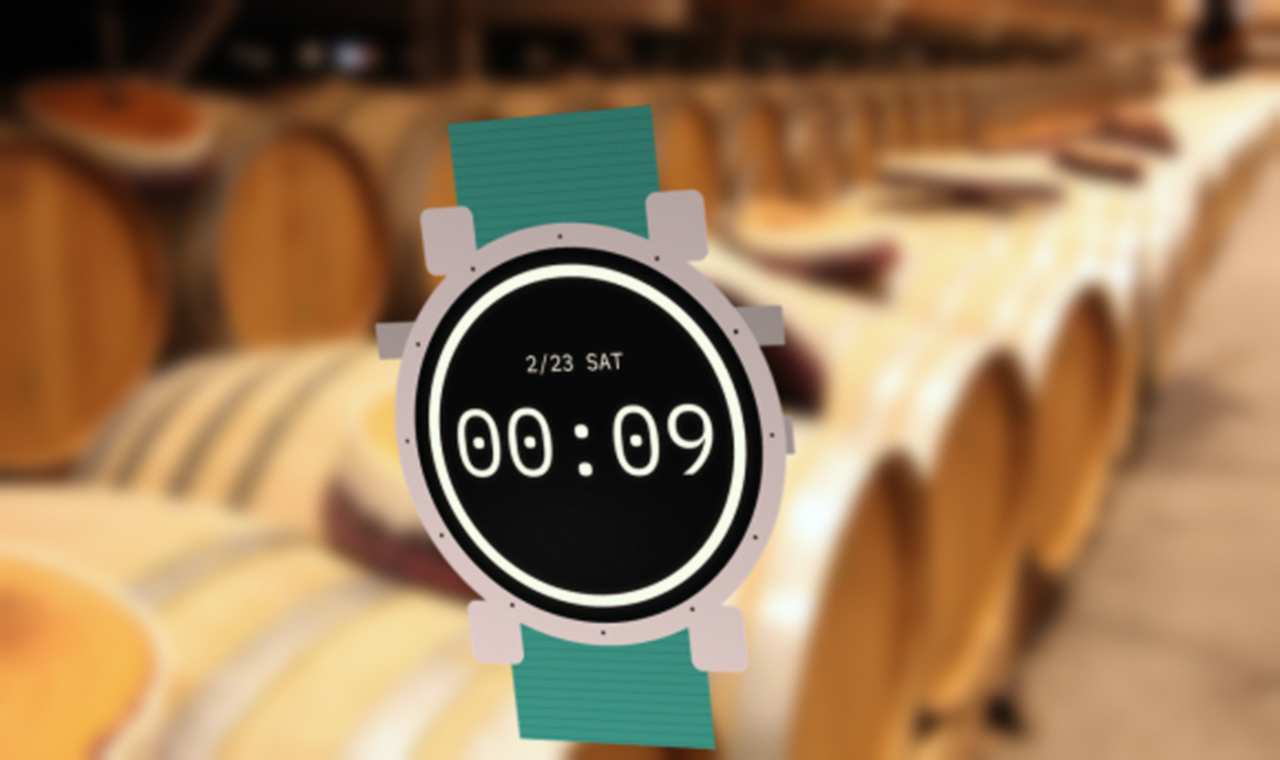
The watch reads 0.09
